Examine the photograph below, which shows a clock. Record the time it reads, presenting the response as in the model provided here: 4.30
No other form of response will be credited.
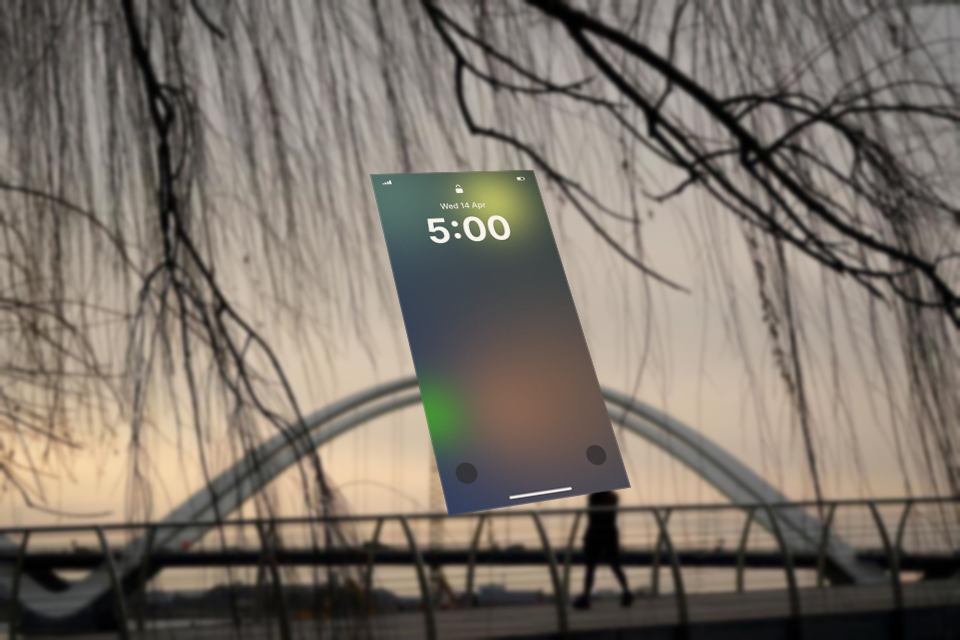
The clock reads 5.00
